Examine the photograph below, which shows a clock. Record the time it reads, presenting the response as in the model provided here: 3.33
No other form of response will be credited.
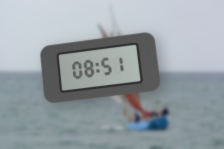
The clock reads 8.51
